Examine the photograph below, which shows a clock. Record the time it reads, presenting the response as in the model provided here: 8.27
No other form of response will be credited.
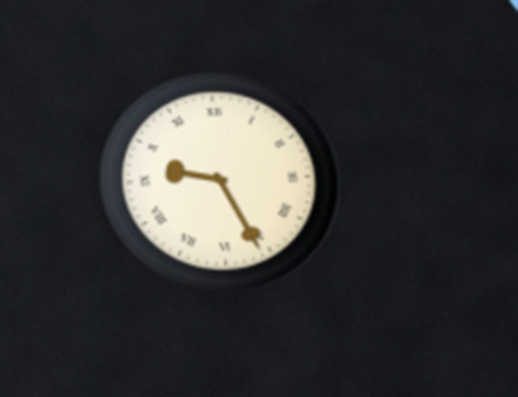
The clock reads 9.26
